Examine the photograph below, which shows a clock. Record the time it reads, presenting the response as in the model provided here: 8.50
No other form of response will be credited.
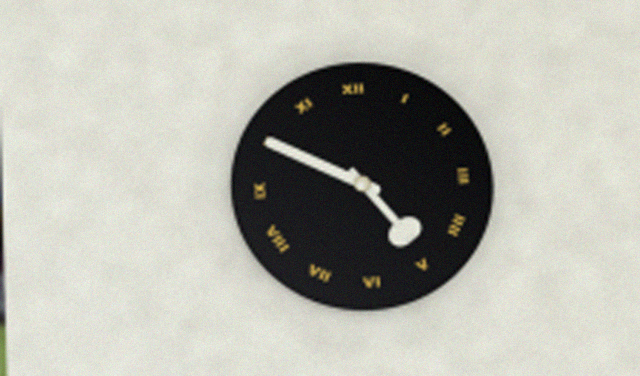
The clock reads 4.50
